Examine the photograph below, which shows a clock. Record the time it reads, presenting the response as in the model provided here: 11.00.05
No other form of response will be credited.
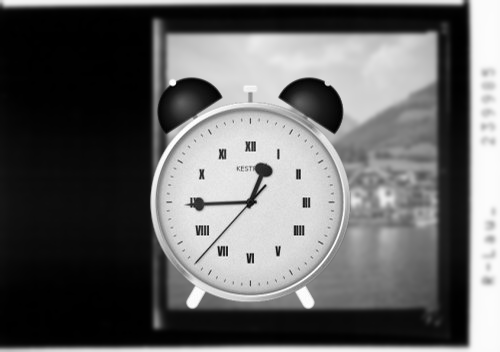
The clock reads 12.44.37
